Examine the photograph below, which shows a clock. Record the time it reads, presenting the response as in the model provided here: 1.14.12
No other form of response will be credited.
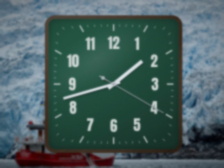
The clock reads 1.42.20
